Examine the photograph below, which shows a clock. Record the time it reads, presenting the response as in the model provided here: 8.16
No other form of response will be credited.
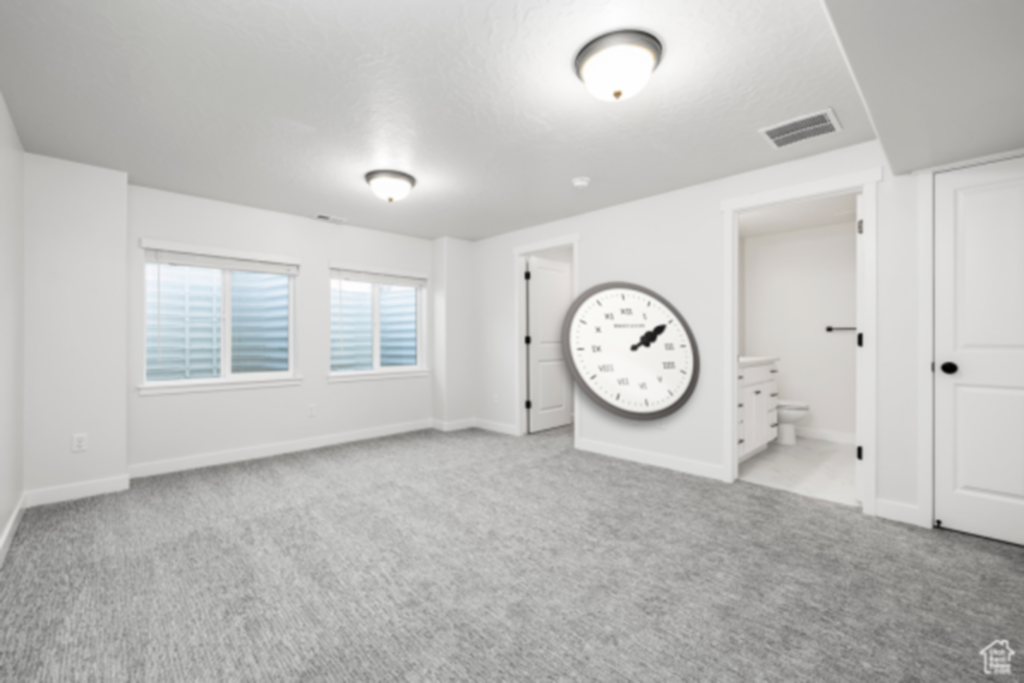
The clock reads 2.10
